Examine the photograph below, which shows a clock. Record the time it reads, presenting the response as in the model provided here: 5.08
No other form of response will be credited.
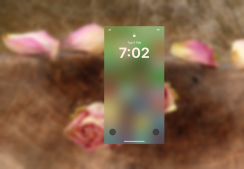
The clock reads 7.02
